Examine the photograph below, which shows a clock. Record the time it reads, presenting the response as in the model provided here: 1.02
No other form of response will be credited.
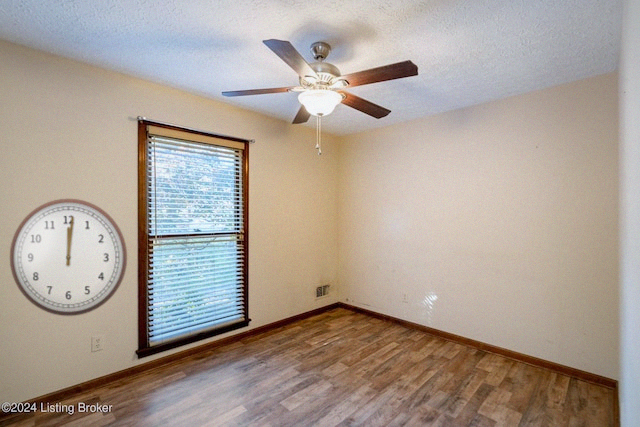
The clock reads 12.01
